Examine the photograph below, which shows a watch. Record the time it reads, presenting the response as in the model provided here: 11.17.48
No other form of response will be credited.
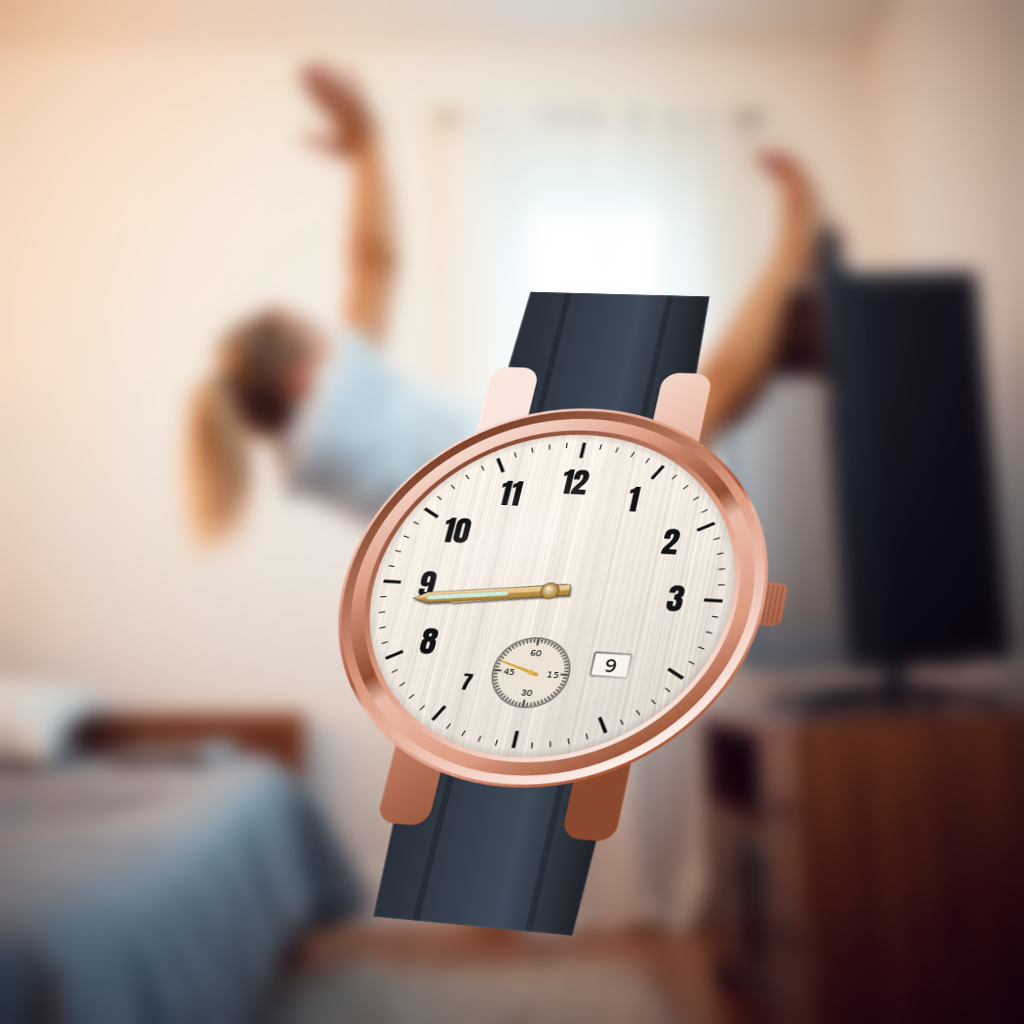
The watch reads 8.43.48
